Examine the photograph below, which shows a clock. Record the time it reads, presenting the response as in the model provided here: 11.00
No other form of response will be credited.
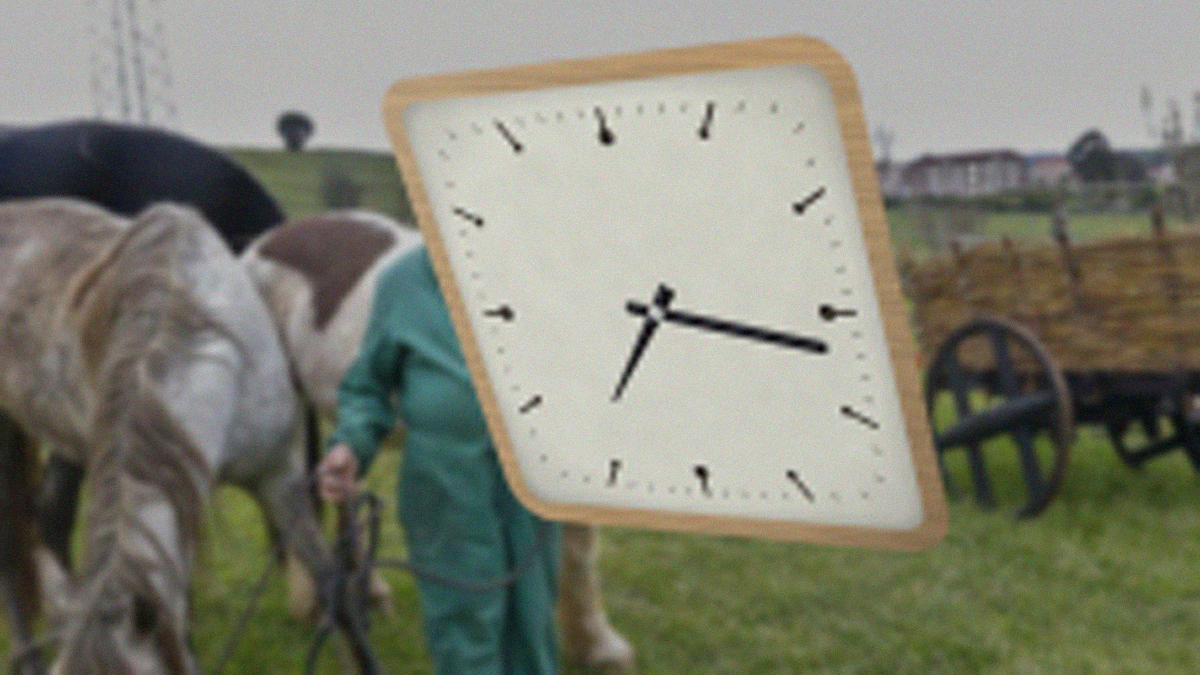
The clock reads 7.17
